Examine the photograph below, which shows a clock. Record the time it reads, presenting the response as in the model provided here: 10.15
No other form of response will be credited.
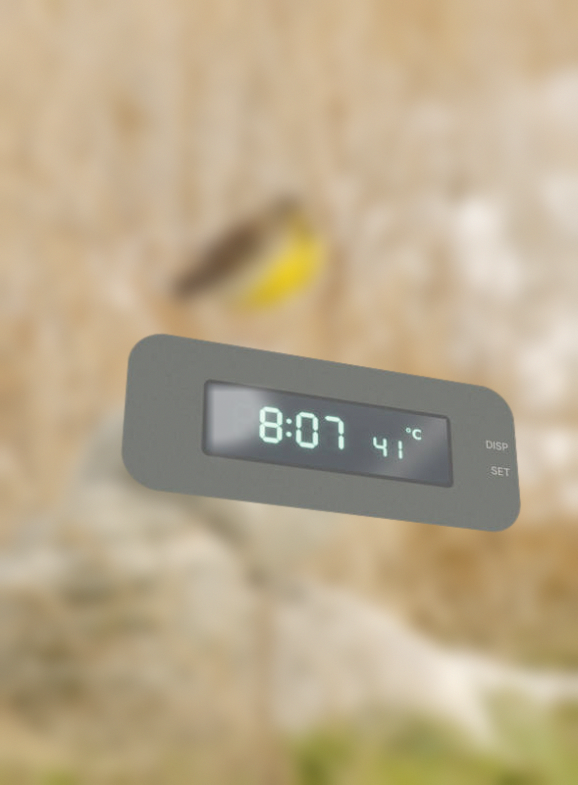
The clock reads 8.07
